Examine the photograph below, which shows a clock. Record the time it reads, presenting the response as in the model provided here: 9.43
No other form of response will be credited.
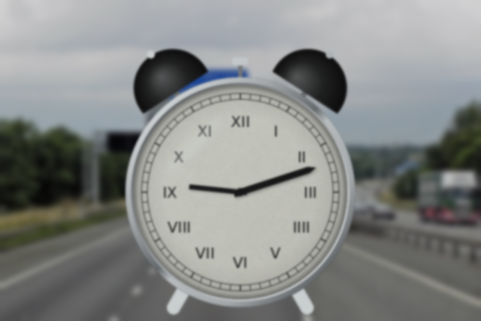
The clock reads 9.12
